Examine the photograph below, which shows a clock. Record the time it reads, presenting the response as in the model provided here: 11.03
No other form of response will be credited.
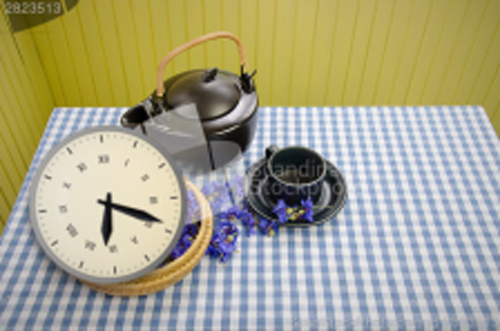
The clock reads 6.19
